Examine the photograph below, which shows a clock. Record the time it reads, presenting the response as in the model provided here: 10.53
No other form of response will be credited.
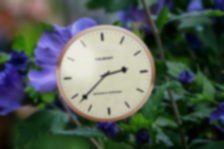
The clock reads 2.38
